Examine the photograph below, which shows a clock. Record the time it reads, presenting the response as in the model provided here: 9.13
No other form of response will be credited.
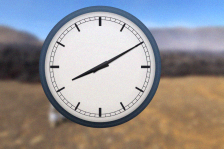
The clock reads 8.10
